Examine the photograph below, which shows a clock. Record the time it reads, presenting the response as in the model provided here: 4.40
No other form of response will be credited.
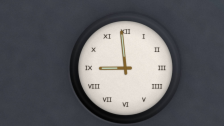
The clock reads 8.59
